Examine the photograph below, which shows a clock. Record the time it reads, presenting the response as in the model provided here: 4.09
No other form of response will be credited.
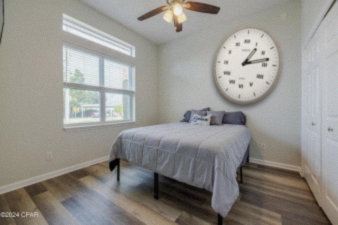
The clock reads 1.13
